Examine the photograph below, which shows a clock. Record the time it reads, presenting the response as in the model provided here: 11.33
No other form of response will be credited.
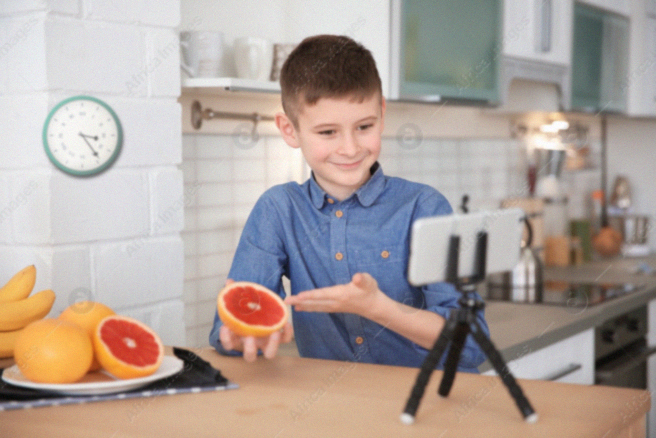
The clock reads 3.24
